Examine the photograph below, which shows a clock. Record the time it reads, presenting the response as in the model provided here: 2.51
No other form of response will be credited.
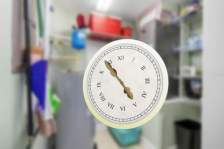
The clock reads 4.54
